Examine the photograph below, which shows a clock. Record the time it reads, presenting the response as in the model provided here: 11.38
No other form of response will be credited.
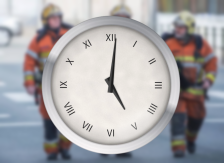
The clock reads 5.01
